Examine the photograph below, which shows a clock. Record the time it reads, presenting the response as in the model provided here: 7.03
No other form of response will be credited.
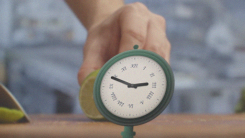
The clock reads 2.49
